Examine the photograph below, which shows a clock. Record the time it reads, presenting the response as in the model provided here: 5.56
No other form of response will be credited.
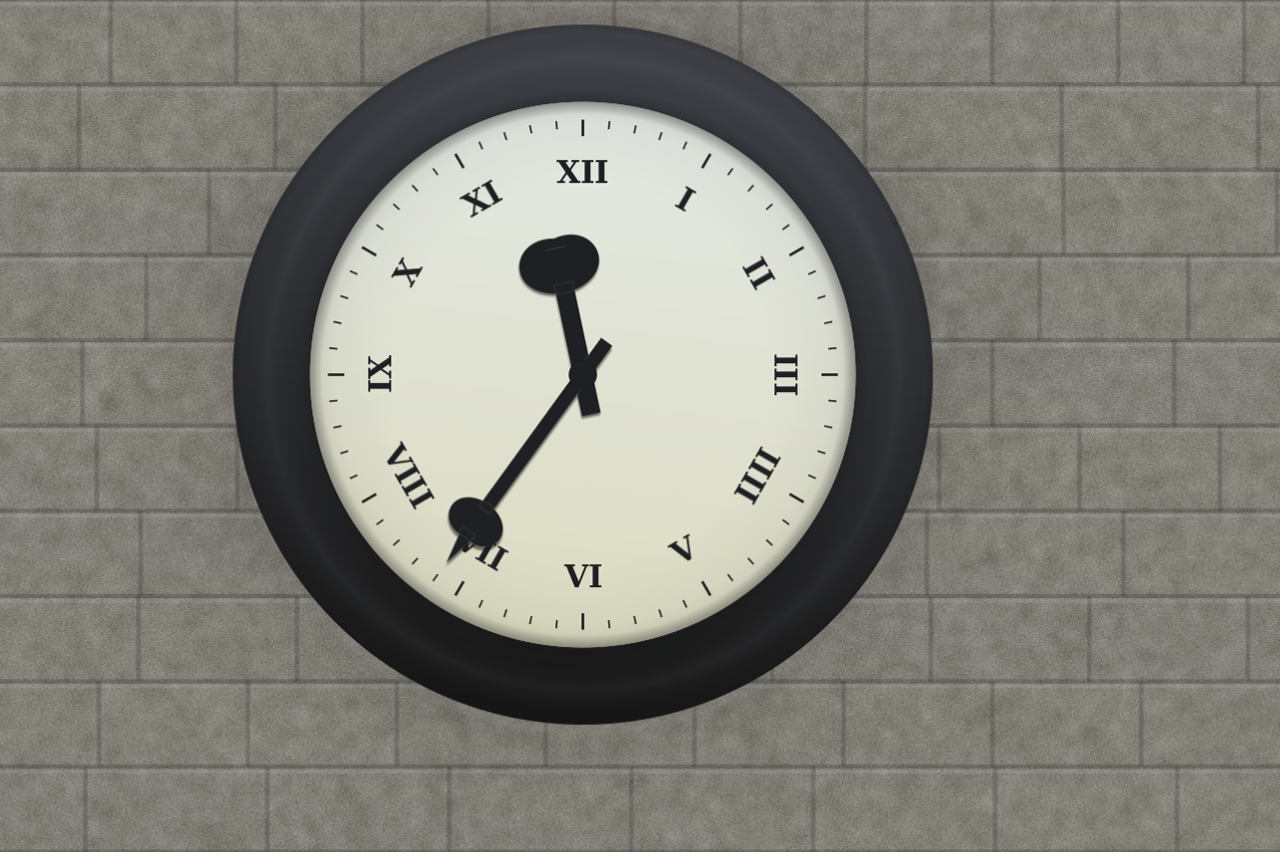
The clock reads 11.36
